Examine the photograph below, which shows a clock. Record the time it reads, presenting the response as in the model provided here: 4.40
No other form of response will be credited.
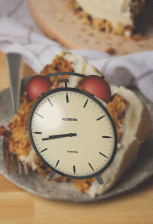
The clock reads 8.43
